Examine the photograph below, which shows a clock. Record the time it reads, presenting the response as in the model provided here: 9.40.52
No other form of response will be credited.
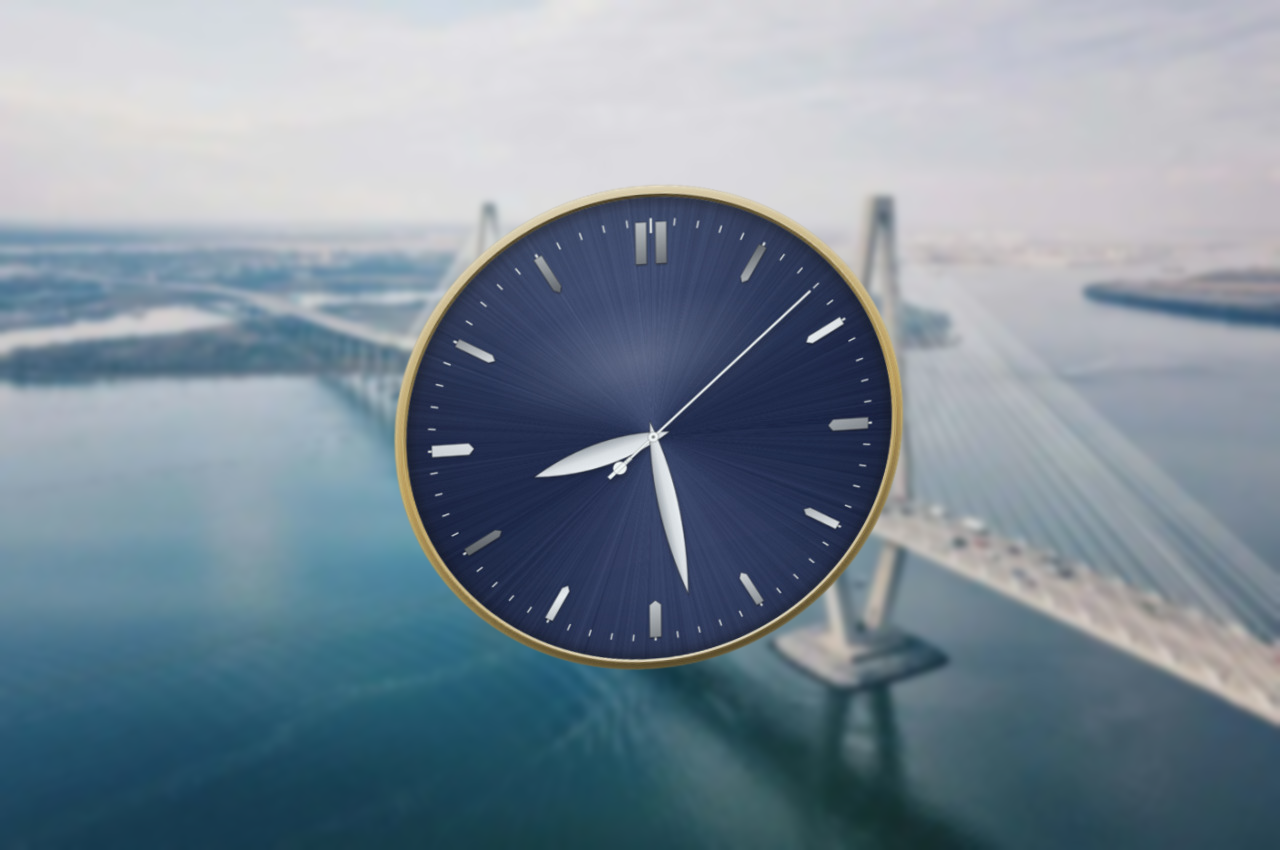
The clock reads 8.28.08
